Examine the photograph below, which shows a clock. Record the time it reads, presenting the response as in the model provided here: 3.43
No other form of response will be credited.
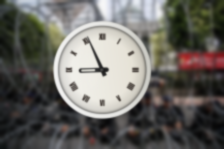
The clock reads 8.56
